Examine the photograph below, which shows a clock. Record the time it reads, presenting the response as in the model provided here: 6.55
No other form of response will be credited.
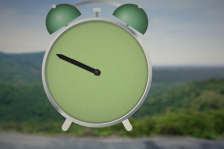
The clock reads 9.49
